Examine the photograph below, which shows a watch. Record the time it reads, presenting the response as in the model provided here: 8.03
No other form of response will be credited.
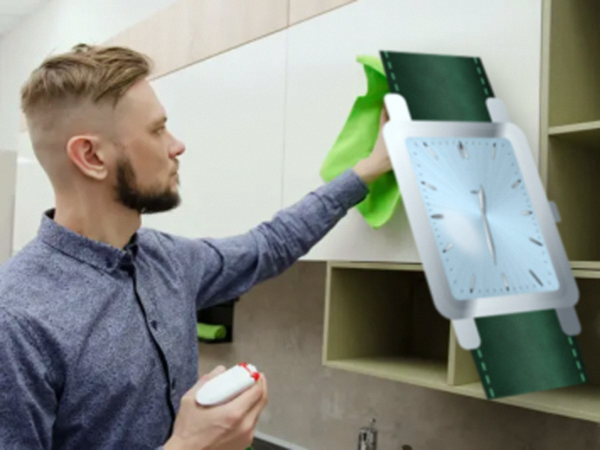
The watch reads 12.31
